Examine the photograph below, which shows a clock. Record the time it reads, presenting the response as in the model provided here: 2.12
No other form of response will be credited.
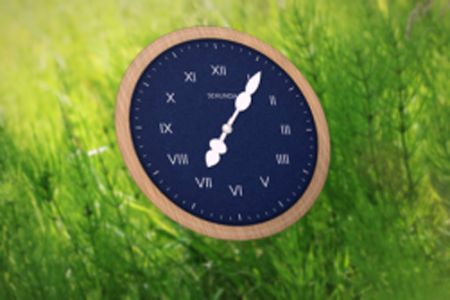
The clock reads 7.06
